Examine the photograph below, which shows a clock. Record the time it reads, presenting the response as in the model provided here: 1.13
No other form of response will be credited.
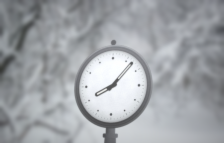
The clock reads 8.07
